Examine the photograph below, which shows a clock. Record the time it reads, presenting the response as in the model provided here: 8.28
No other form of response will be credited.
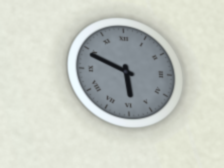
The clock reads 5.49
